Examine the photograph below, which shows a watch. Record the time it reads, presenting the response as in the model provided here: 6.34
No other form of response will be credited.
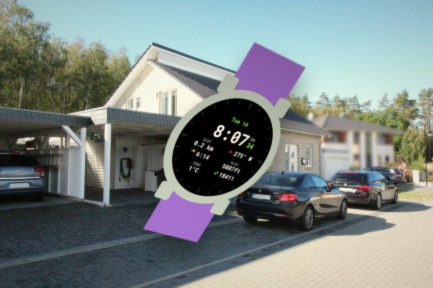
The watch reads 8.07
